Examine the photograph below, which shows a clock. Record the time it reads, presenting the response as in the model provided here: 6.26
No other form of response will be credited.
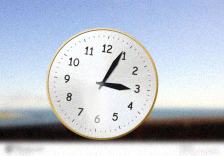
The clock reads 3.04
